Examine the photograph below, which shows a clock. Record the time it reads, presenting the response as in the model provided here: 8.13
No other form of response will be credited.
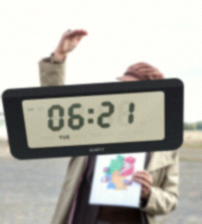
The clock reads 6.21
